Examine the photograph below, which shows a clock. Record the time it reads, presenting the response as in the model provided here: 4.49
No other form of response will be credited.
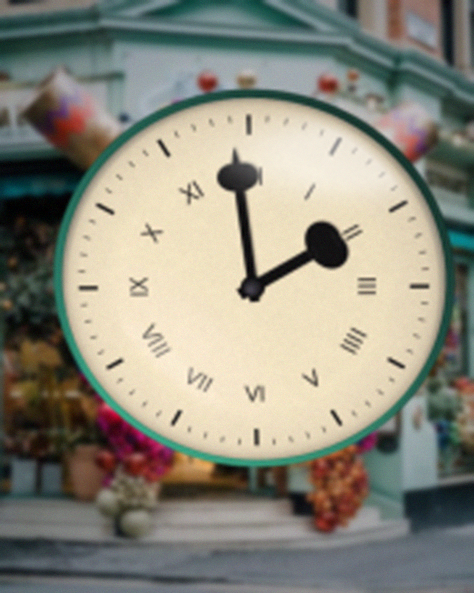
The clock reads 1.59
